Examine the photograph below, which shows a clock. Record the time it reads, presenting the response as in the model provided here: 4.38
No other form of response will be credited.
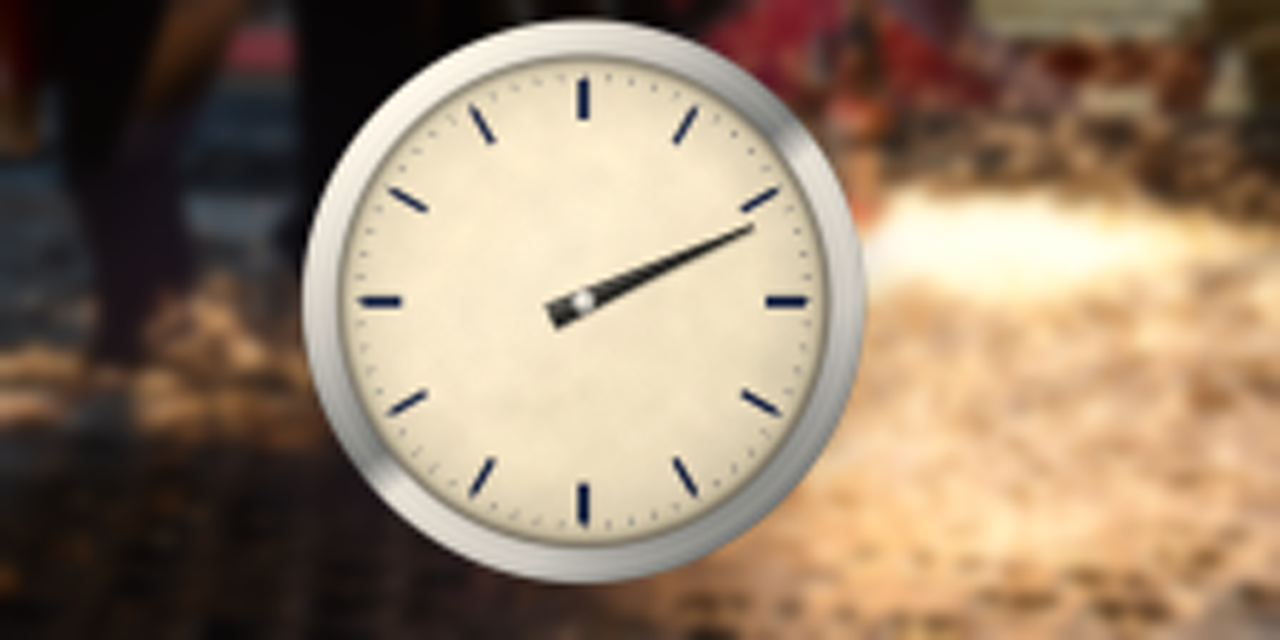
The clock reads 2.11
